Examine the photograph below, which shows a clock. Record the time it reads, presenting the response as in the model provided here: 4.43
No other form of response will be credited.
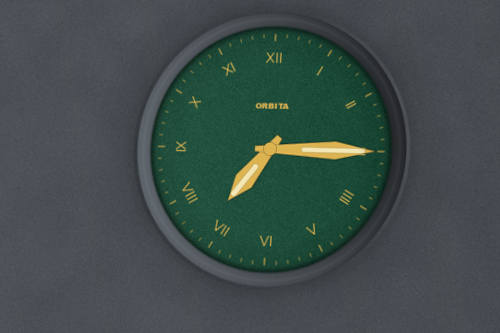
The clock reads 7.15
